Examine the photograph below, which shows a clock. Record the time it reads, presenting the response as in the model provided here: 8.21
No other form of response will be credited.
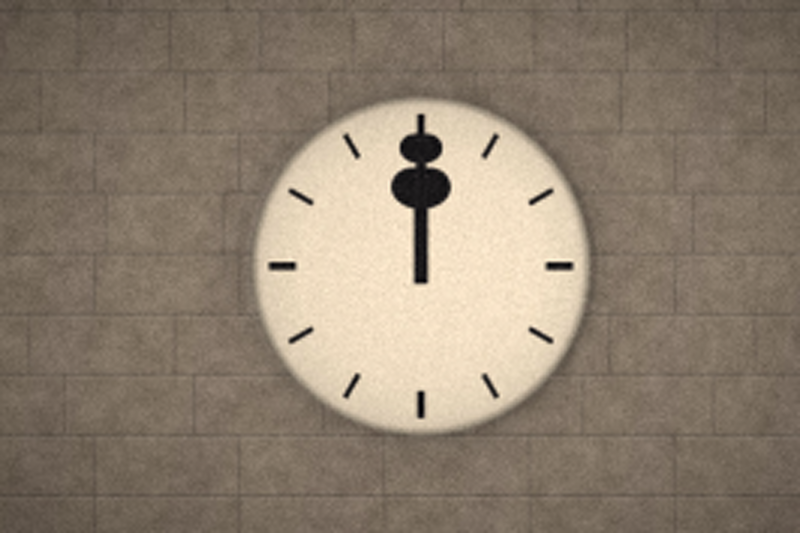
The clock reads 12.00
